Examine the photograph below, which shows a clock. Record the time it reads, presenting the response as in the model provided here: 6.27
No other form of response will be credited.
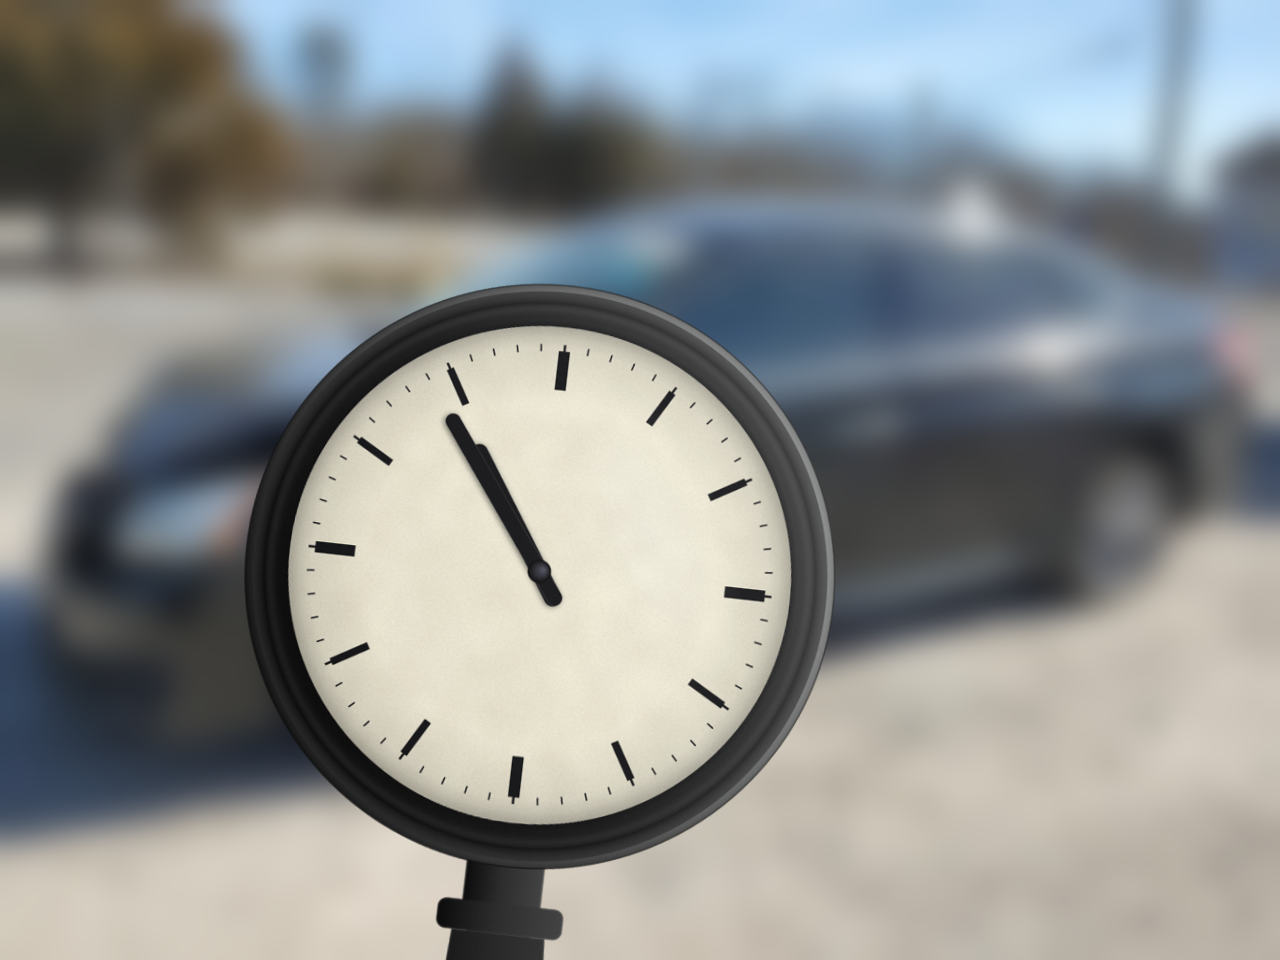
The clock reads 10.54
